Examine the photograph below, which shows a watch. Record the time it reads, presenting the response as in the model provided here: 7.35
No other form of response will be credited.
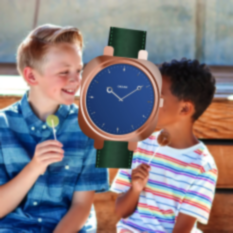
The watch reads 10.09
